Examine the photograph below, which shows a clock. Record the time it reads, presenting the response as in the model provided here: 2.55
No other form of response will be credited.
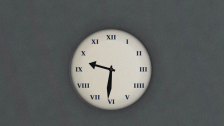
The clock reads 9.31
